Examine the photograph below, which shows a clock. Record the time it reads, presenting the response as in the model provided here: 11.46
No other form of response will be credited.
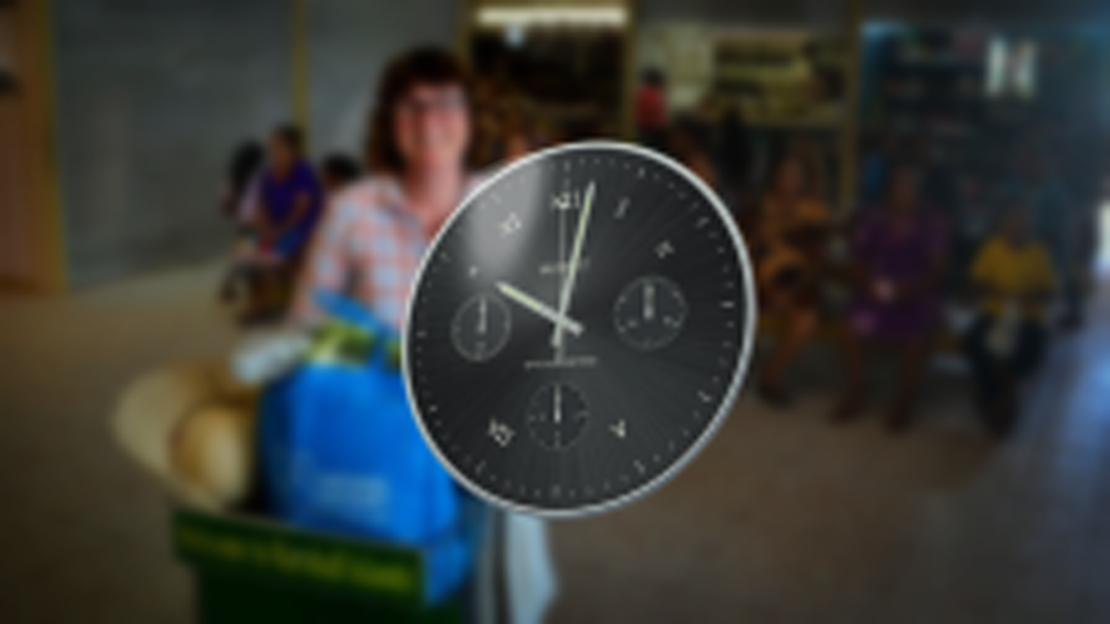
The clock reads 10.02
